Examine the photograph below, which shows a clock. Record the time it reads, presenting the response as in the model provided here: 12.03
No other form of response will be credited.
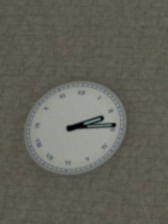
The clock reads 2.14
